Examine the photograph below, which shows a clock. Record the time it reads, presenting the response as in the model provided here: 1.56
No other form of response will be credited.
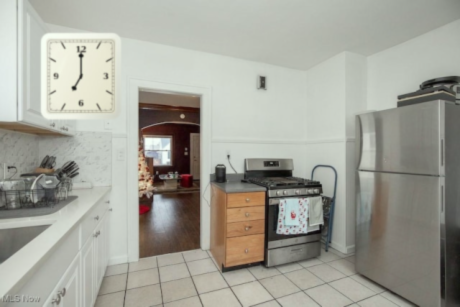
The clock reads 7.00
